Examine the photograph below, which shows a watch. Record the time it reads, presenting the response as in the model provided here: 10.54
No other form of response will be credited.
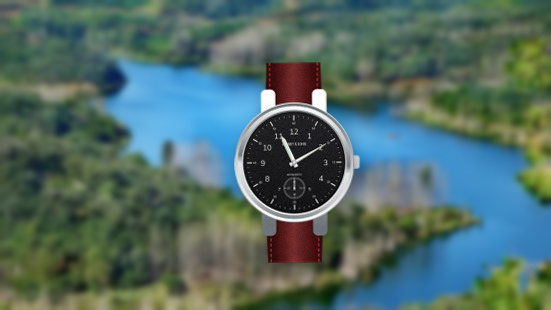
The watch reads 11.10
